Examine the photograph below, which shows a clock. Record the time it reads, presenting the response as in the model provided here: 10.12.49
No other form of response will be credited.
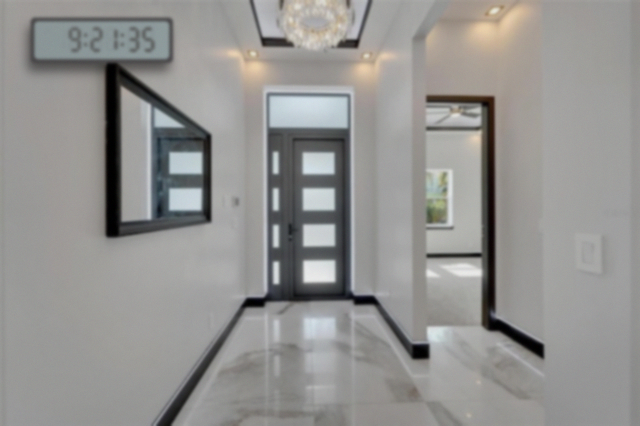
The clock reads 9.21.35
